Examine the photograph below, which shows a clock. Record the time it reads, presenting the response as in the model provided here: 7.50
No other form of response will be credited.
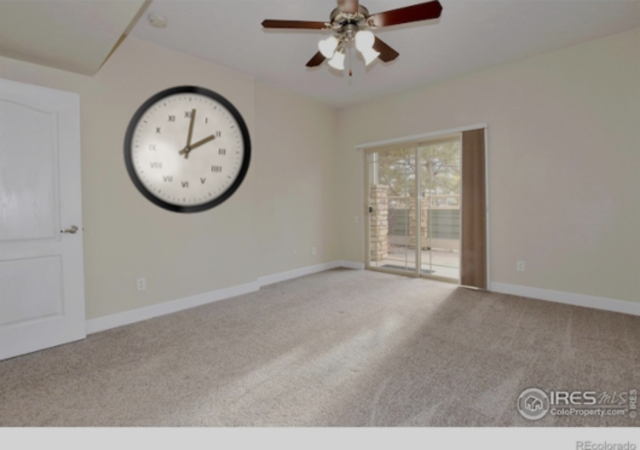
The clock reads 2.01
